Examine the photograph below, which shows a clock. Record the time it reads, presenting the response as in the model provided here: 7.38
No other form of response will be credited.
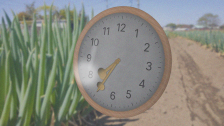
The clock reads 7.35
